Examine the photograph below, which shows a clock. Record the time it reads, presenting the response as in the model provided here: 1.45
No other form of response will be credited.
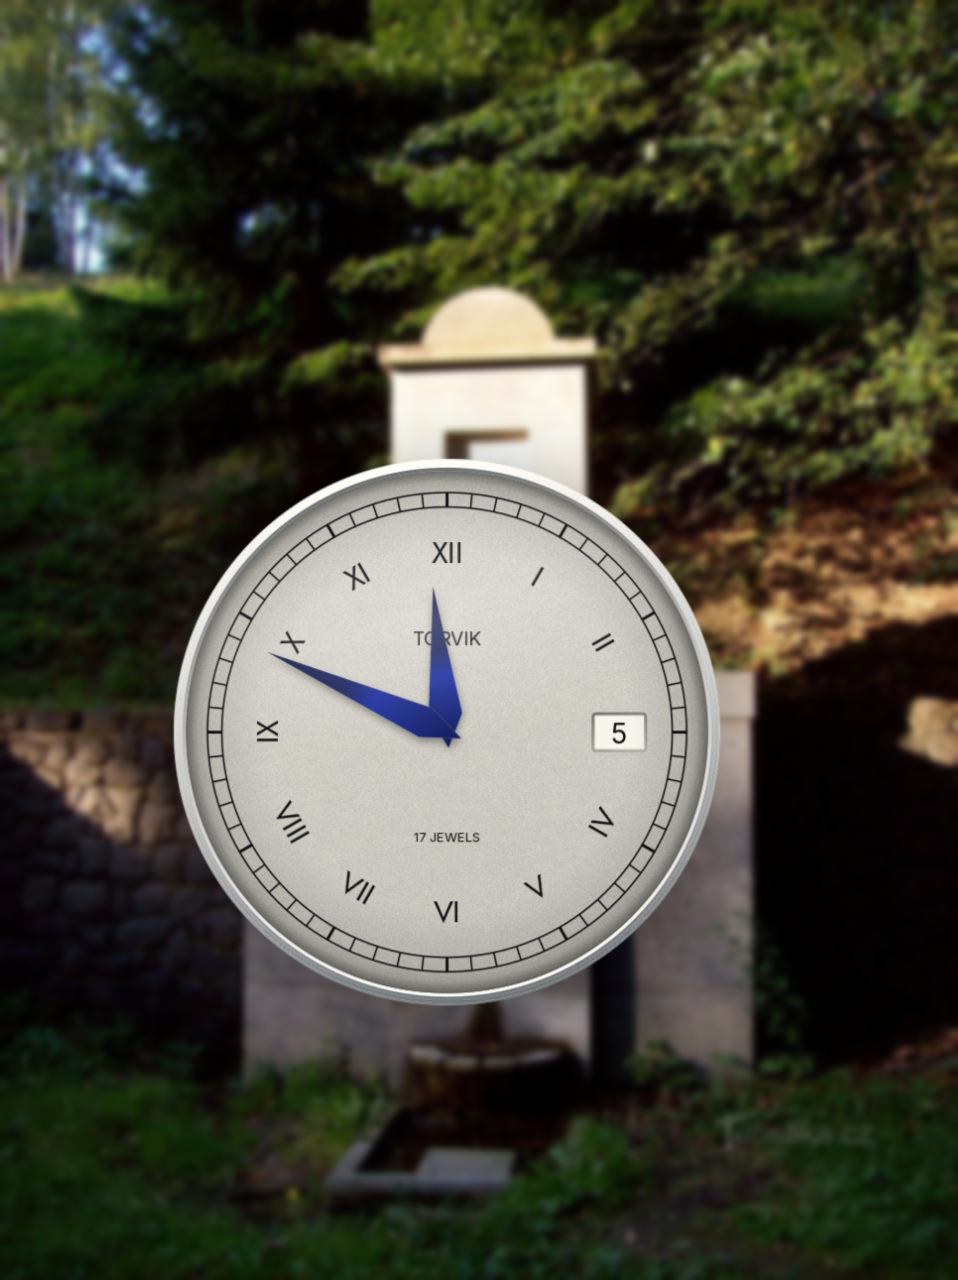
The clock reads 11.49
